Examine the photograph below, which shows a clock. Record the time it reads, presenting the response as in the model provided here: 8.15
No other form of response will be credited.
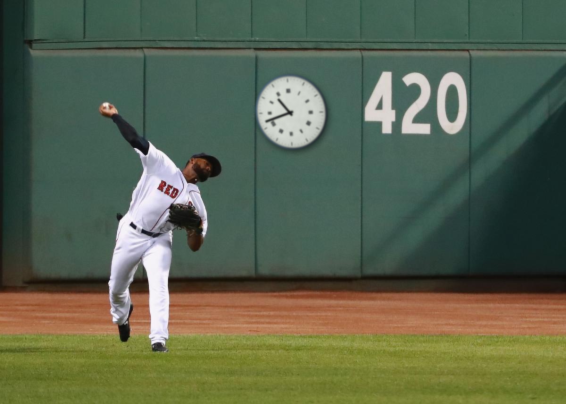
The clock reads 10.42
